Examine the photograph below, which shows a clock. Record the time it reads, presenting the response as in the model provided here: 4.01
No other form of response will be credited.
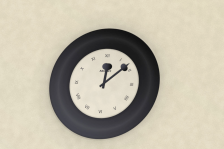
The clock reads 12.08
